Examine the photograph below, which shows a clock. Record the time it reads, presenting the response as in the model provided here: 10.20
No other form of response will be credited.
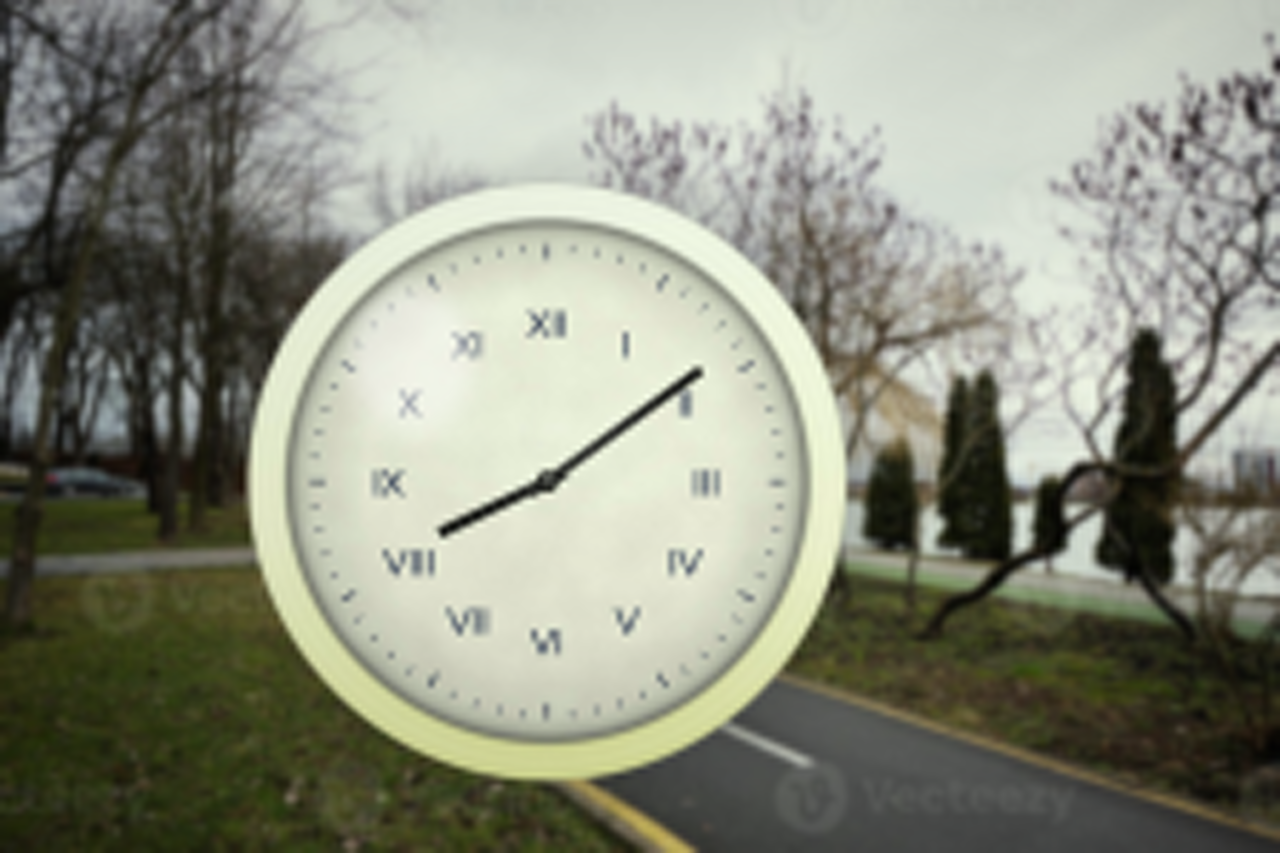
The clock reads 8.09
